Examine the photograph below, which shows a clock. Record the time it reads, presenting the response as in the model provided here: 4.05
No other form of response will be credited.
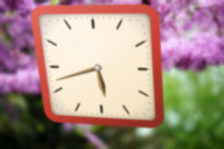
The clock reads 5.42
